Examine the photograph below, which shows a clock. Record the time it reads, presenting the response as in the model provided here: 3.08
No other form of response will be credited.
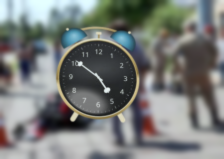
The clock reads 4.51
